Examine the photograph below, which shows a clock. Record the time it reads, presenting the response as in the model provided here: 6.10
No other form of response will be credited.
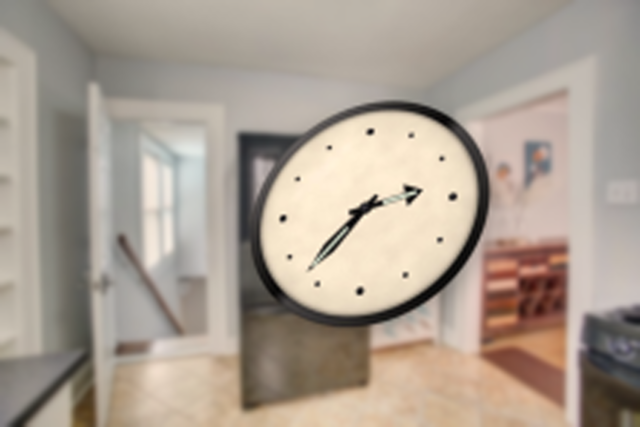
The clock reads 2.37
